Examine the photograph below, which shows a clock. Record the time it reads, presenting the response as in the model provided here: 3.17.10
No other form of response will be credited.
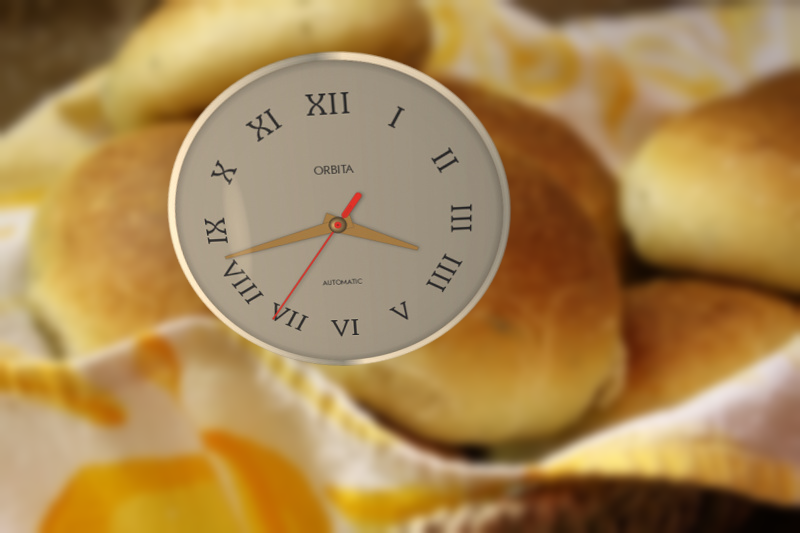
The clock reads 3.42.36
